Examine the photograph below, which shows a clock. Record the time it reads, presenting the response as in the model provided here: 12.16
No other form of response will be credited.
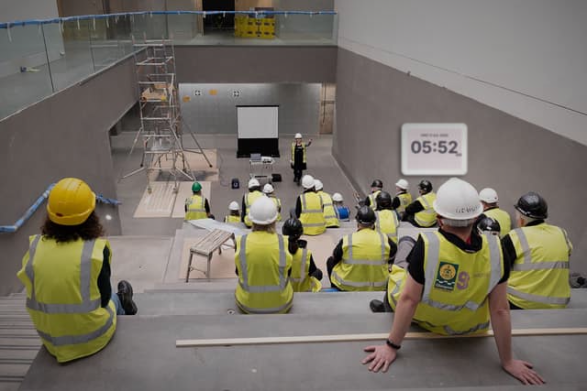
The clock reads 5.52
